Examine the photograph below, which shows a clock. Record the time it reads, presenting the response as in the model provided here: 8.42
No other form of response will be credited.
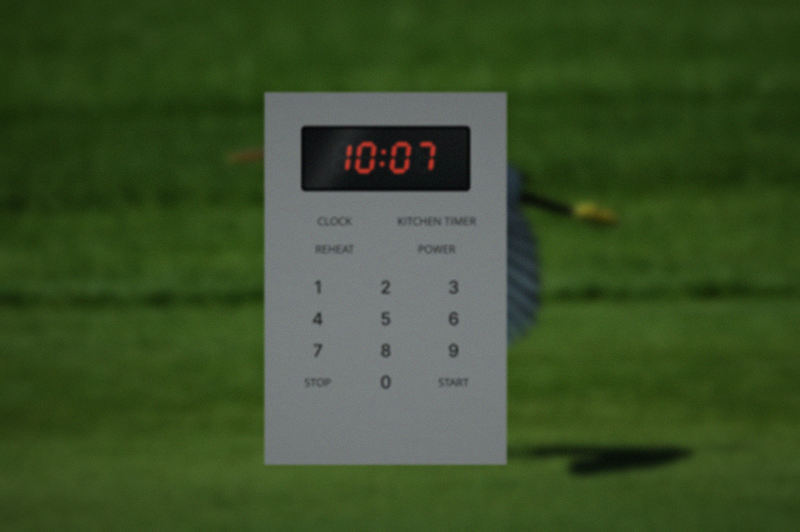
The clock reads 10.07
